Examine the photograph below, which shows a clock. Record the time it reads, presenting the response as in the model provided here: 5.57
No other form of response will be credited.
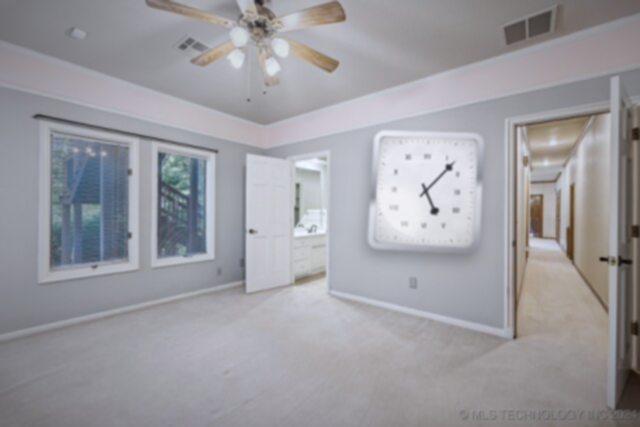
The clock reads 5.07
